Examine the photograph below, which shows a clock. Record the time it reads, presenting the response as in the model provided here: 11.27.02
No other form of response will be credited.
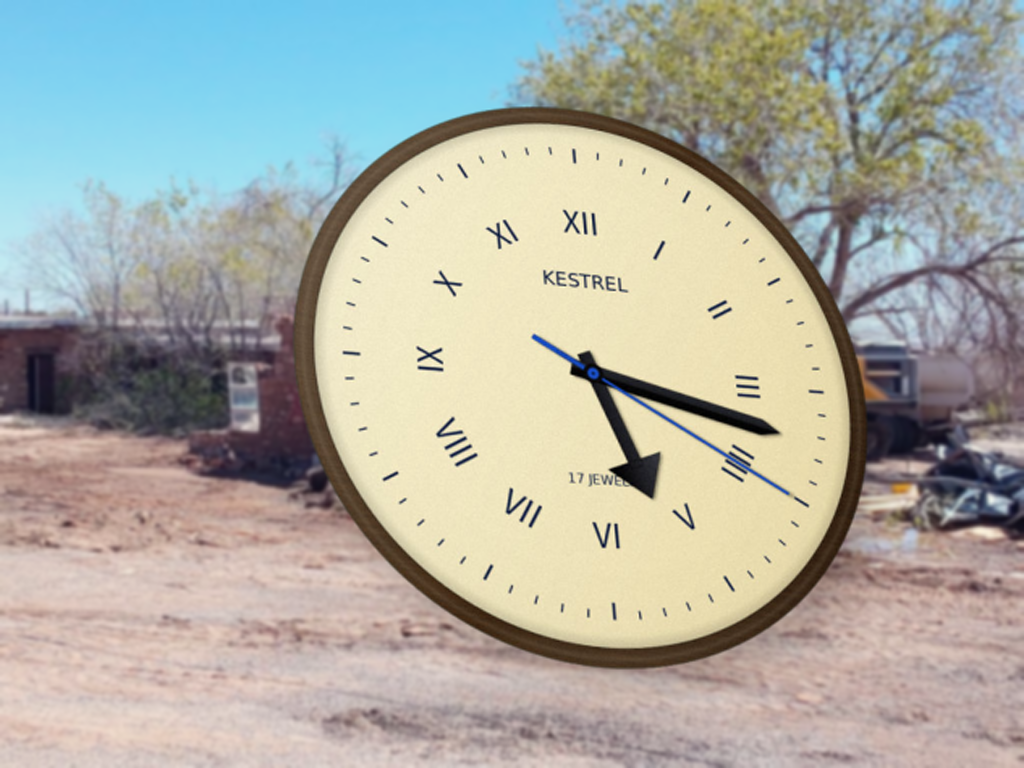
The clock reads 5.17.20
